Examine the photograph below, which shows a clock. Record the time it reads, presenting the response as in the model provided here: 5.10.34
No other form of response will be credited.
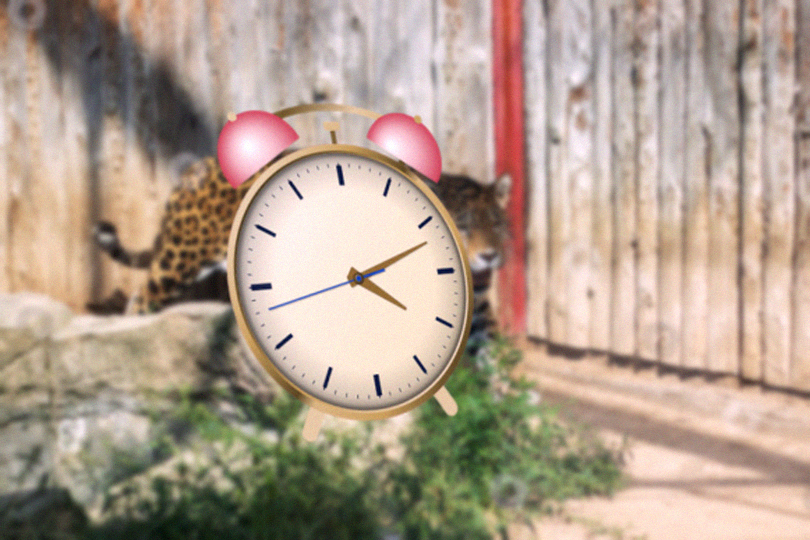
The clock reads 4.11.43
